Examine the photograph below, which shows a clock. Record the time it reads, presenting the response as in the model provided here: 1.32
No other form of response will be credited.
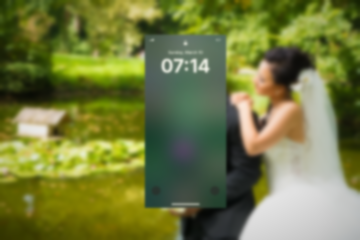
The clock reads 7.14
